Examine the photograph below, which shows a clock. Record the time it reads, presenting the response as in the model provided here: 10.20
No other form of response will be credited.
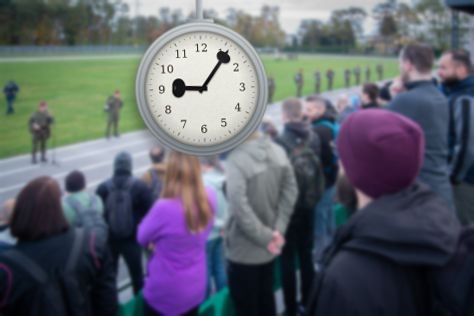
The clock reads 9.06
